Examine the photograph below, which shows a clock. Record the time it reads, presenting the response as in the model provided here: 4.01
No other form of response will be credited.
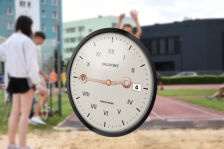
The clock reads 2.45
